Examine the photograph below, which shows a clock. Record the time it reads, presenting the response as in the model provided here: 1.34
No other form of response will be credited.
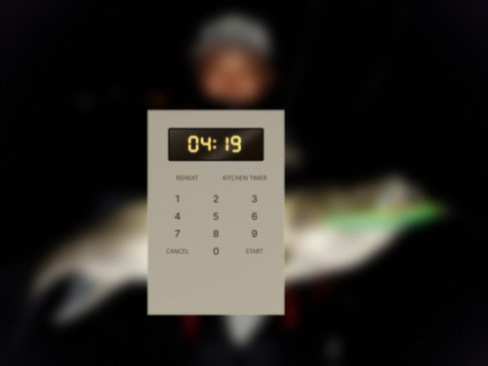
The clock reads 4.19
